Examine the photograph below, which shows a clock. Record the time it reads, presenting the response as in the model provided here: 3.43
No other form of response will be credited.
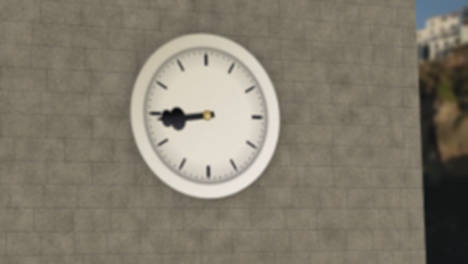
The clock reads 8.44
